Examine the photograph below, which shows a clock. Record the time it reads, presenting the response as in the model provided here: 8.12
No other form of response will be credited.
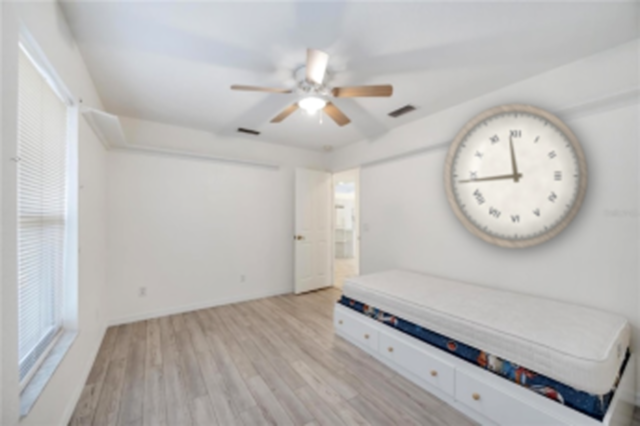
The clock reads 11.44
